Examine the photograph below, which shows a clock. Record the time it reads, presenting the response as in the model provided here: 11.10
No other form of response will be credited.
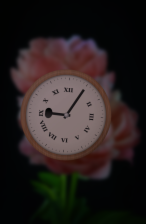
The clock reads 9.05
